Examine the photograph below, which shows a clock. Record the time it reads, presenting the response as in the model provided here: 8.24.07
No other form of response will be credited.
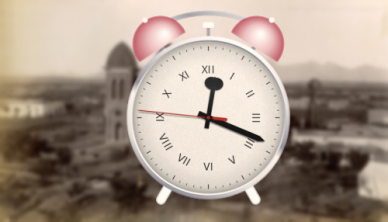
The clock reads 12.18.46
